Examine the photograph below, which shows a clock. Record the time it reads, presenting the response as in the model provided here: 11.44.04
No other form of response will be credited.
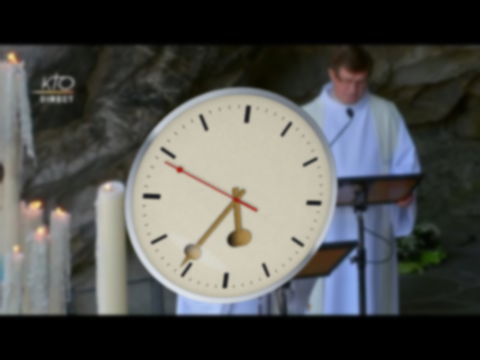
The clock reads 5.35.49
